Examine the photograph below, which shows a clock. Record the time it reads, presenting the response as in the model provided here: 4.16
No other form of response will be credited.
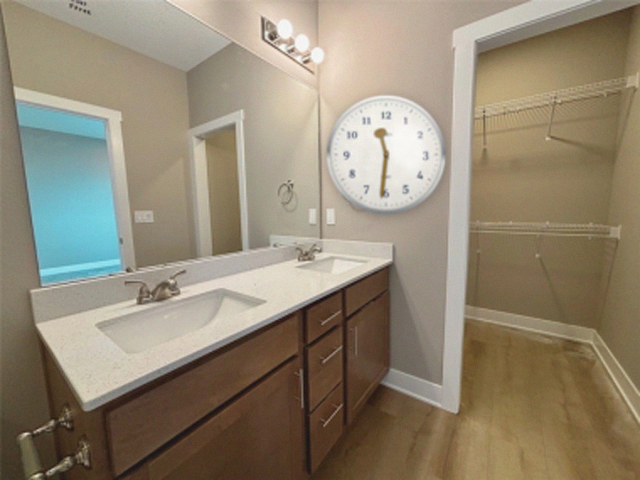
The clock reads 11.31
